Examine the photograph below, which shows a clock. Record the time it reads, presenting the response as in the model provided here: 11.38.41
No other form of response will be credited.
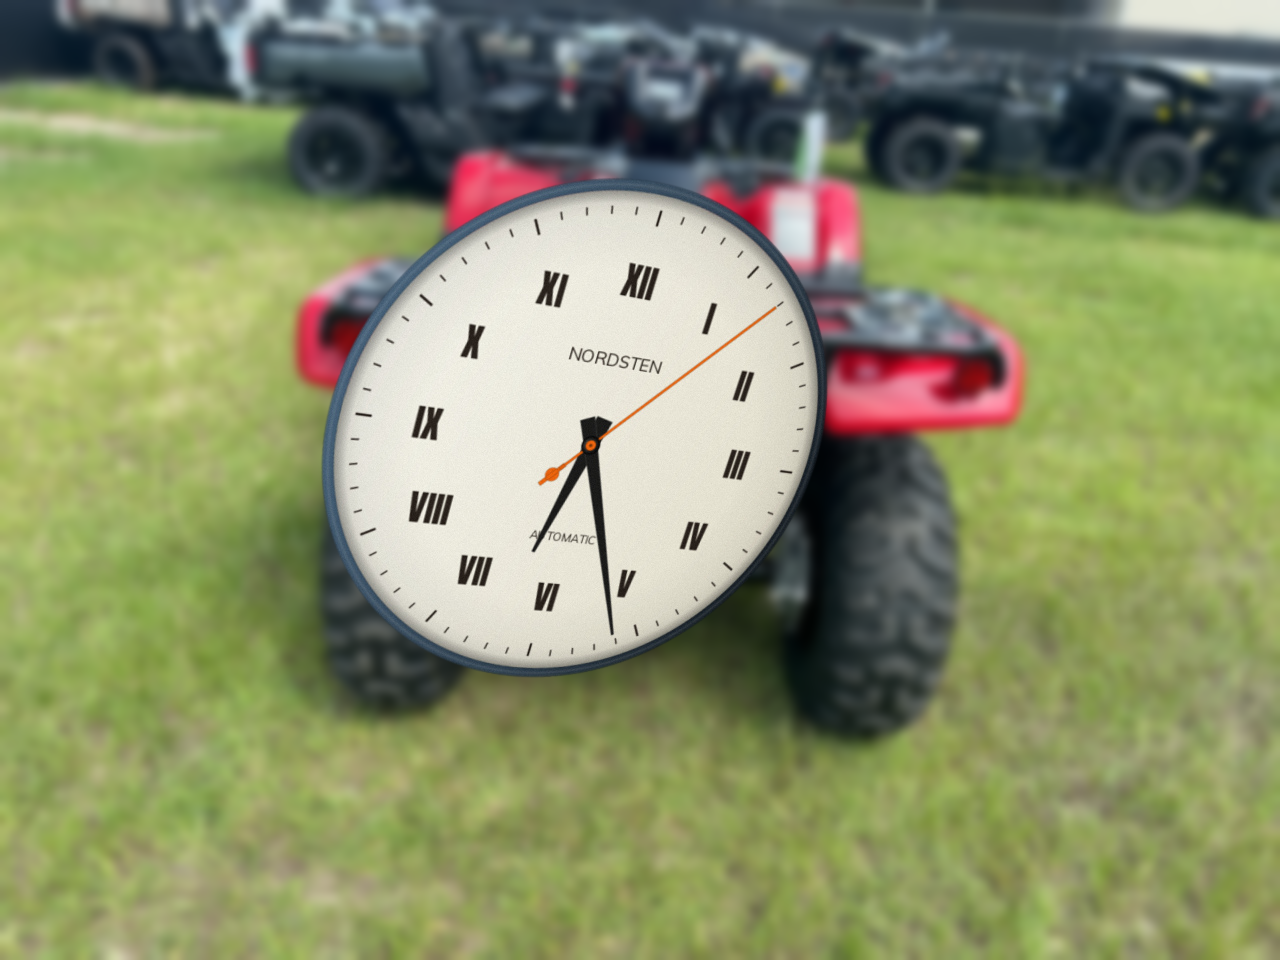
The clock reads 6.26.07
